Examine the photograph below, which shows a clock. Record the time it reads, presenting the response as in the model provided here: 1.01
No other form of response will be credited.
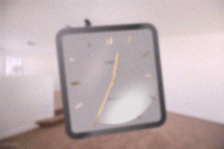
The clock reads 12.35
